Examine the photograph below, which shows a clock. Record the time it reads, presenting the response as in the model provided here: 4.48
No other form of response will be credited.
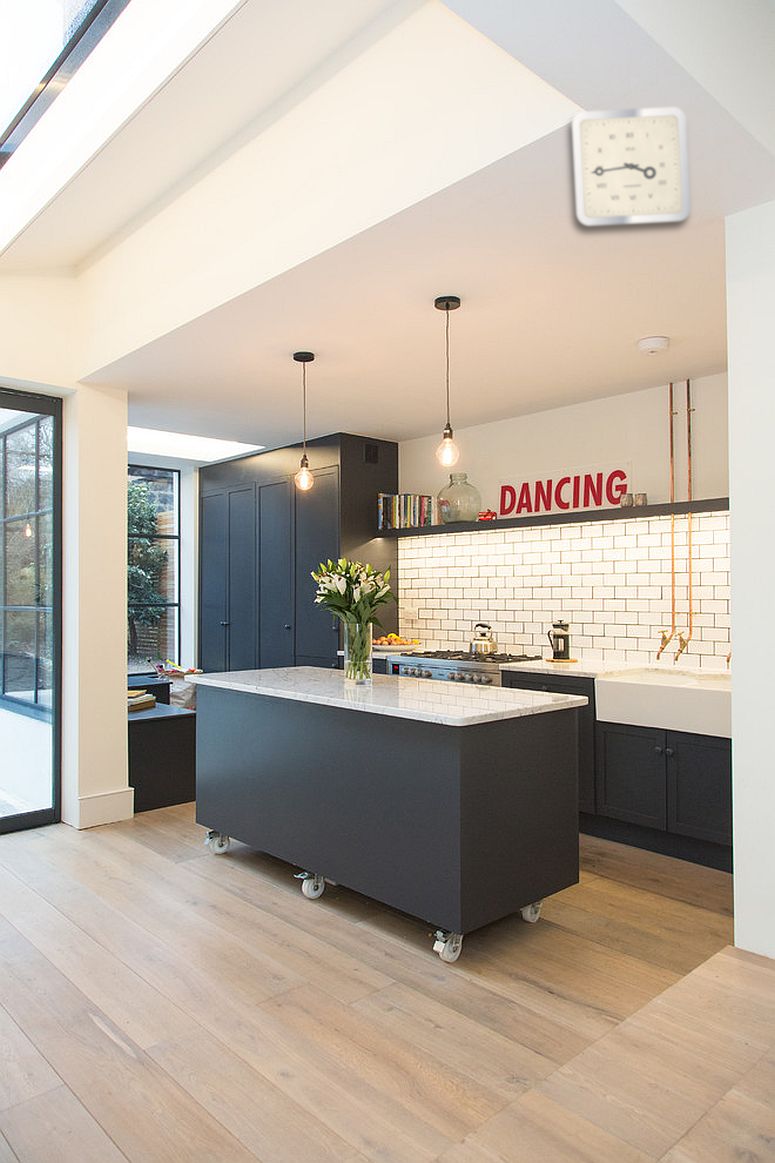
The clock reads 3.44
